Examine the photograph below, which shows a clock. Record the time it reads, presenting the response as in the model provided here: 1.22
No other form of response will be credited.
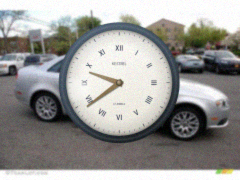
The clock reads 9.39
